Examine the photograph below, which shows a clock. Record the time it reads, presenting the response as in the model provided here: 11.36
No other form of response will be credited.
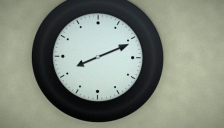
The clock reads 8.11
